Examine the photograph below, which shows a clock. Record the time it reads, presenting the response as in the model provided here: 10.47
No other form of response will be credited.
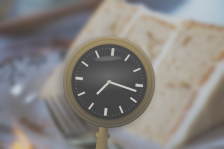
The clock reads 7.17
